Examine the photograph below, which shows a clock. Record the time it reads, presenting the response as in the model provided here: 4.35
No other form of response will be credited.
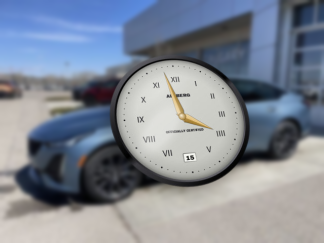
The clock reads 3.58
